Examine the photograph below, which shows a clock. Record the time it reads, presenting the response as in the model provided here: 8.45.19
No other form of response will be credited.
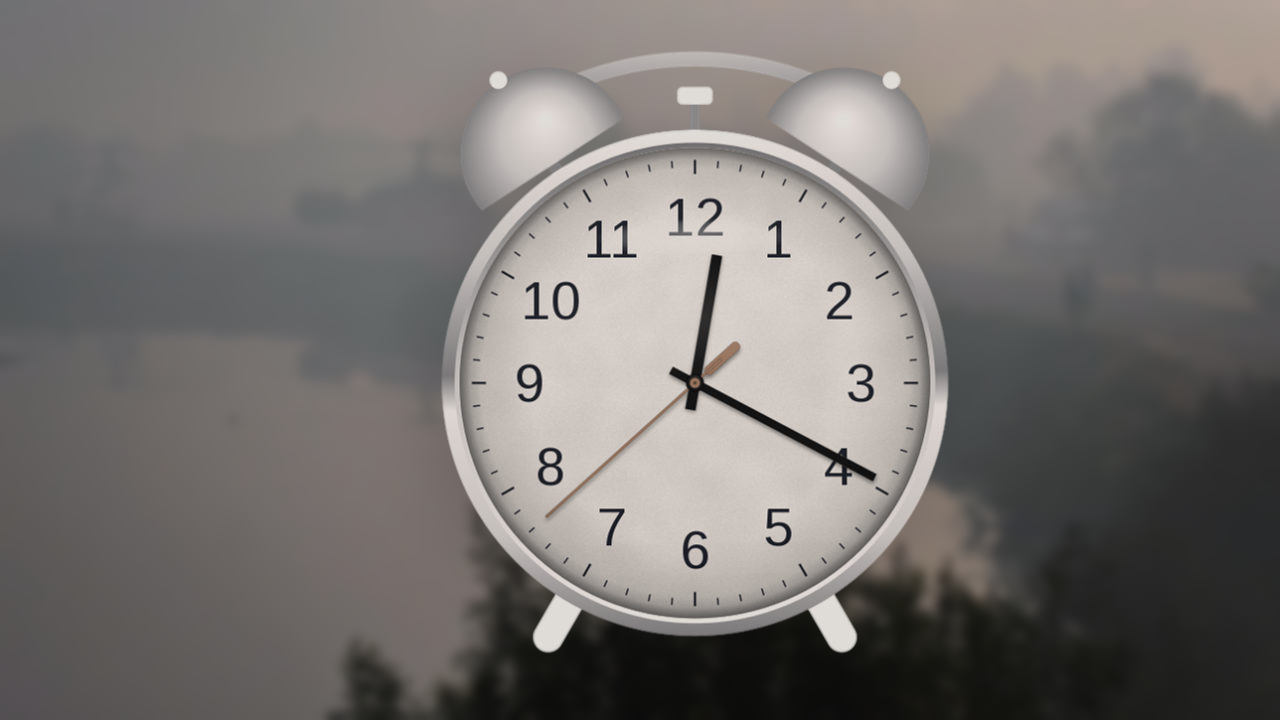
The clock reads 12.19.38
